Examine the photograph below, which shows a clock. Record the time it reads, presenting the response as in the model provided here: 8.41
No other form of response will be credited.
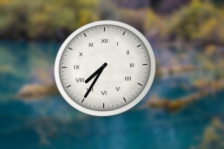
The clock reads 7.35
